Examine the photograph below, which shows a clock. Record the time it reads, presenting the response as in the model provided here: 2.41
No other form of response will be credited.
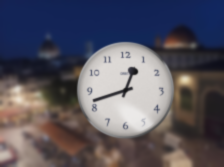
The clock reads 12.42
